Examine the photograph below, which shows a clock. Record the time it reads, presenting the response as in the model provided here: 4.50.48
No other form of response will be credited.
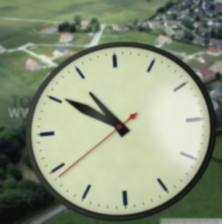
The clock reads 10.50.39
